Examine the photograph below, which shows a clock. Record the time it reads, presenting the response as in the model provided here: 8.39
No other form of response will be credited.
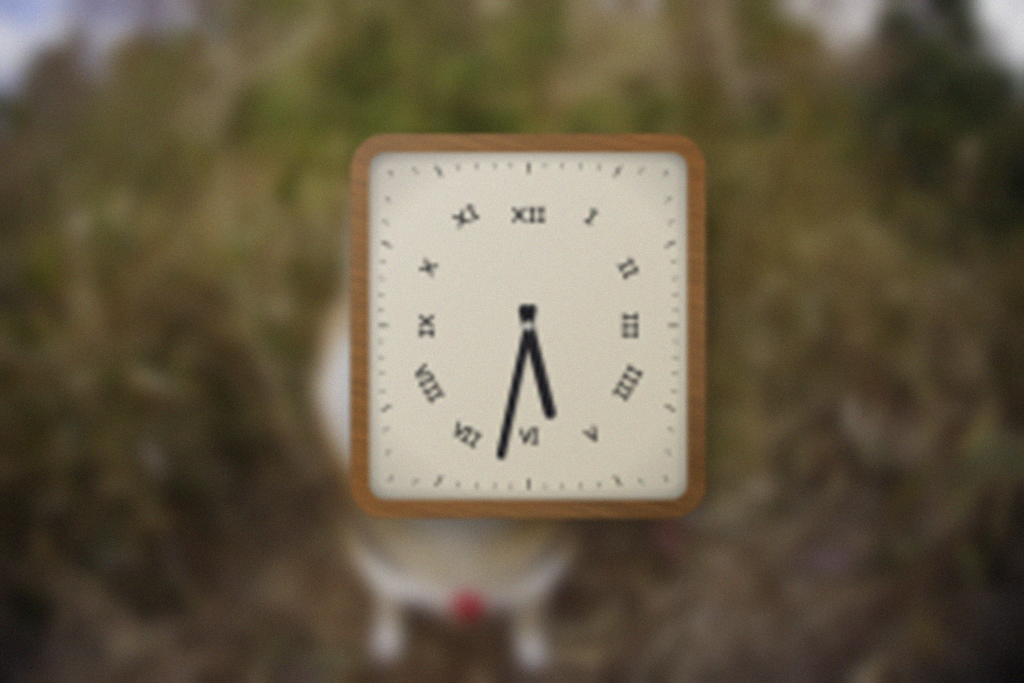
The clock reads 5.32
